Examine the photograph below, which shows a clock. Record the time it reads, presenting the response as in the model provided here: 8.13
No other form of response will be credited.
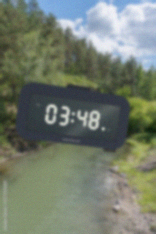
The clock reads 3.48
